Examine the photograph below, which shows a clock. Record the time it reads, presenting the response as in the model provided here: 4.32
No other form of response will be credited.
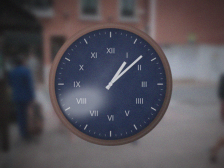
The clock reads 1.08
